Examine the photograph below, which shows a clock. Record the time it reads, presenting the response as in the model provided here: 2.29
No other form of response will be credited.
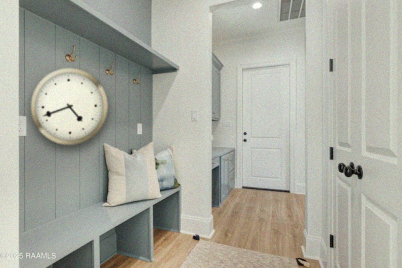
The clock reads 4.42
